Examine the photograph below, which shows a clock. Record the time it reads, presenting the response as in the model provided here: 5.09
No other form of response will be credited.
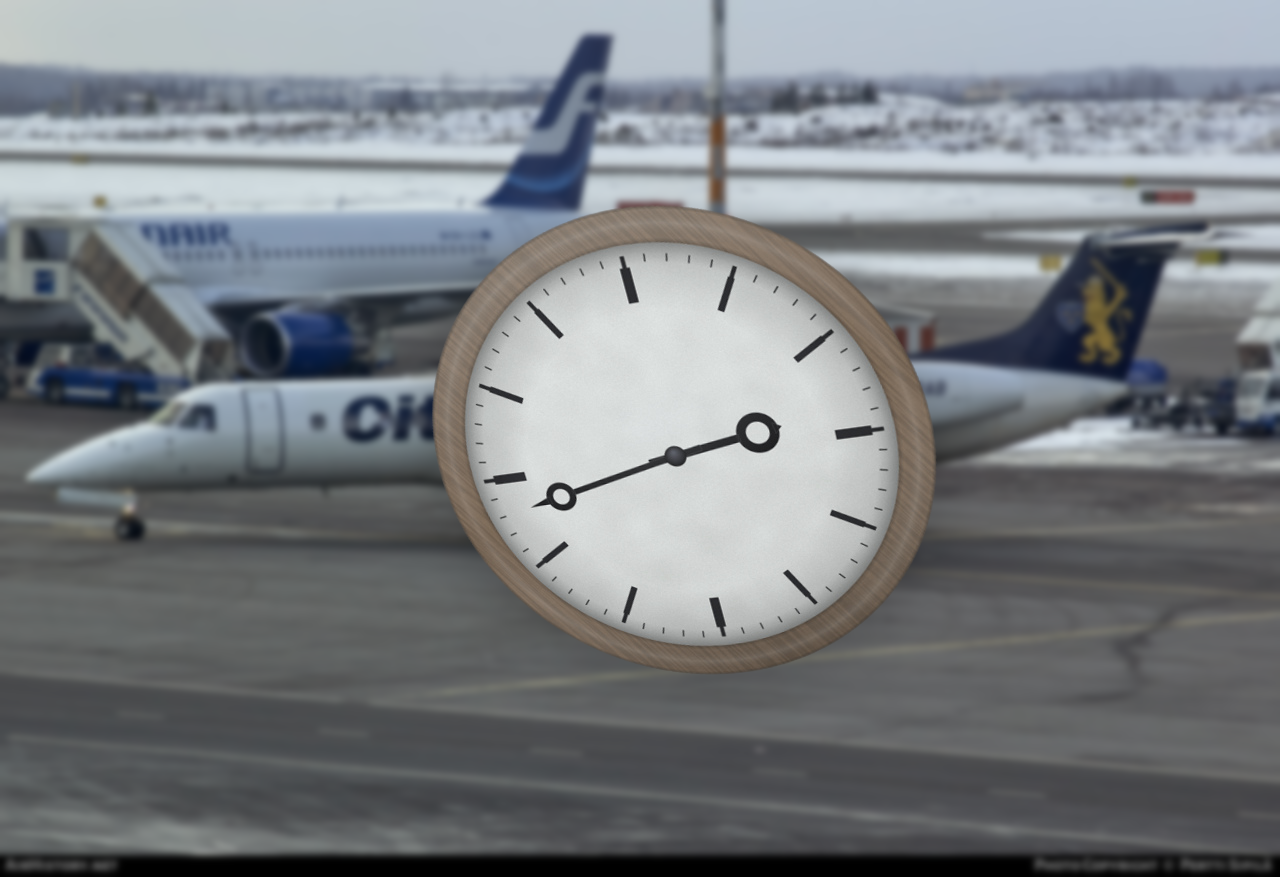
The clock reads 2.43
